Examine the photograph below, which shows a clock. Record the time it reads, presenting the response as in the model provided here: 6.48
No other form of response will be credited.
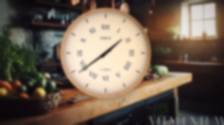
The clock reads 1.39
